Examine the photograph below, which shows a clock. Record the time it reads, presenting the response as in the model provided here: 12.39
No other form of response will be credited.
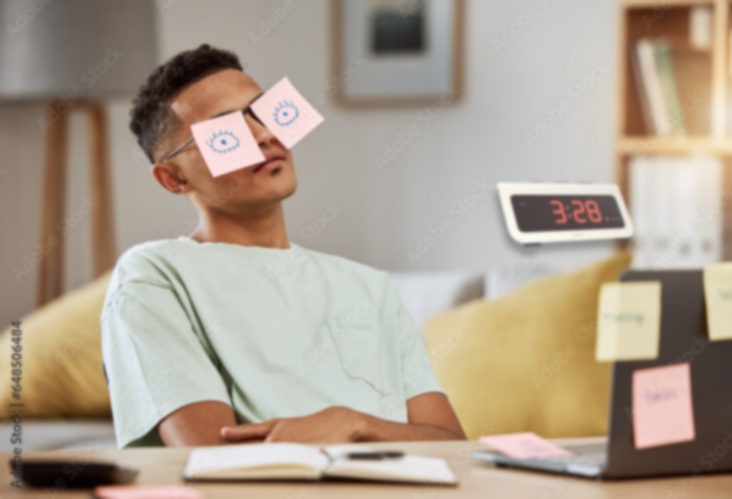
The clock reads 3.28
